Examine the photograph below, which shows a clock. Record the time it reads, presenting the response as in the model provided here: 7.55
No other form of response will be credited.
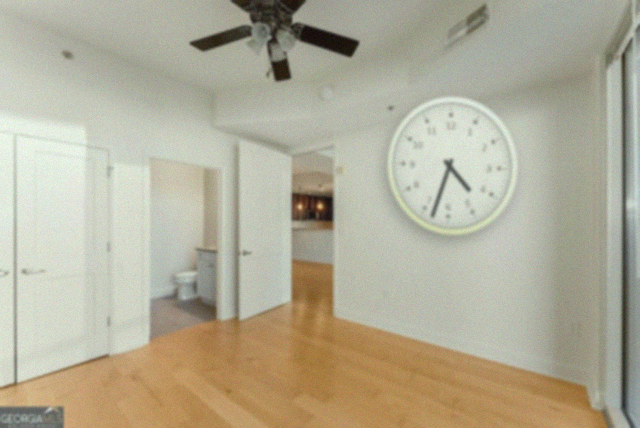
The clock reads 4.33
